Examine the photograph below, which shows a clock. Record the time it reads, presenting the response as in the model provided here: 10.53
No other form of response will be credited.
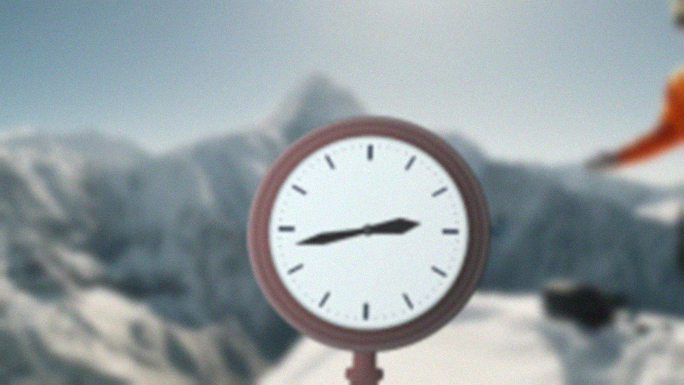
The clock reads 2.43
